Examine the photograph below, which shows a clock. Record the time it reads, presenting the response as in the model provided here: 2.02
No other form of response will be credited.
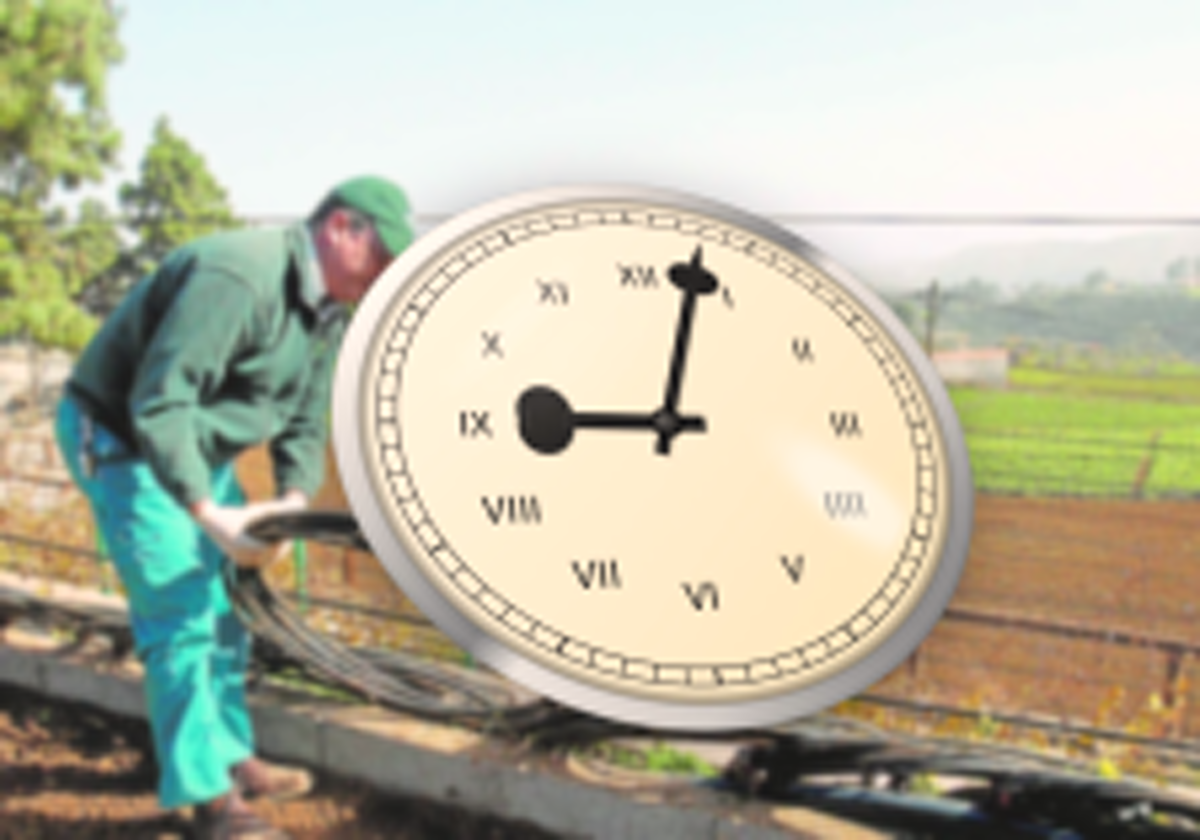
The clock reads 9.03
